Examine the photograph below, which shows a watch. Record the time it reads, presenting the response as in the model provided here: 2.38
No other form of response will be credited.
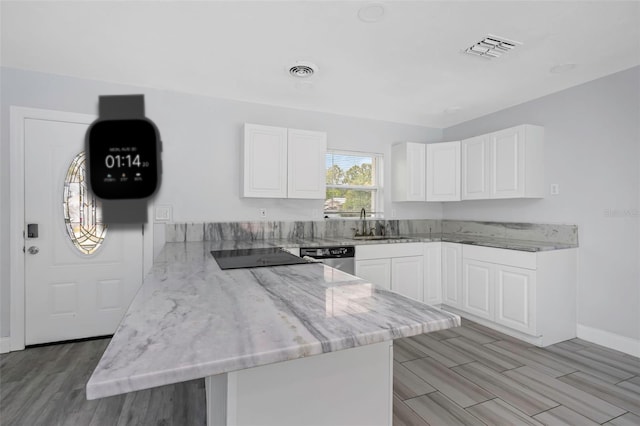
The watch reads 1.14
